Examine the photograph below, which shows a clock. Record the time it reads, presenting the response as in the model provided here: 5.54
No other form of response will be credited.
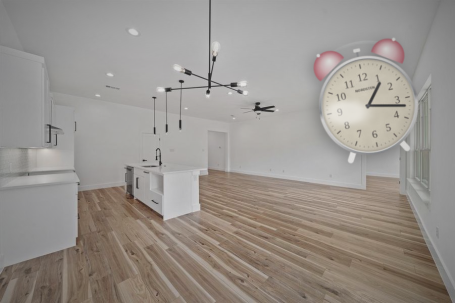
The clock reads 1.17
